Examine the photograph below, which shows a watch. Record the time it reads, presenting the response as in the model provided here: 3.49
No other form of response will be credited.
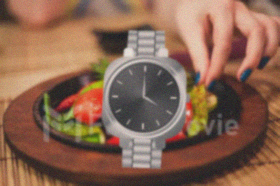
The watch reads 4.00
